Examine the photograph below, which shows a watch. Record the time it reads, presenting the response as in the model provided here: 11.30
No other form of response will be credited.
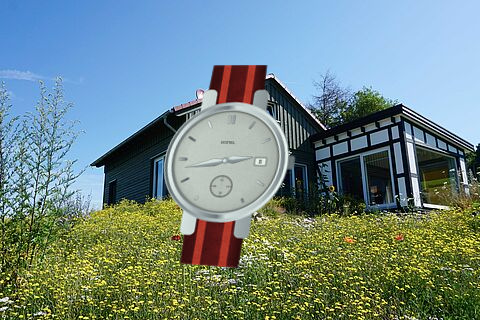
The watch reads 2.43
